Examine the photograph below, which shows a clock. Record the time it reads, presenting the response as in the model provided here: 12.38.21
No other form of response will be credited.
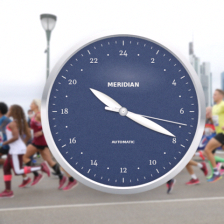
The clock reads 20.19.17
